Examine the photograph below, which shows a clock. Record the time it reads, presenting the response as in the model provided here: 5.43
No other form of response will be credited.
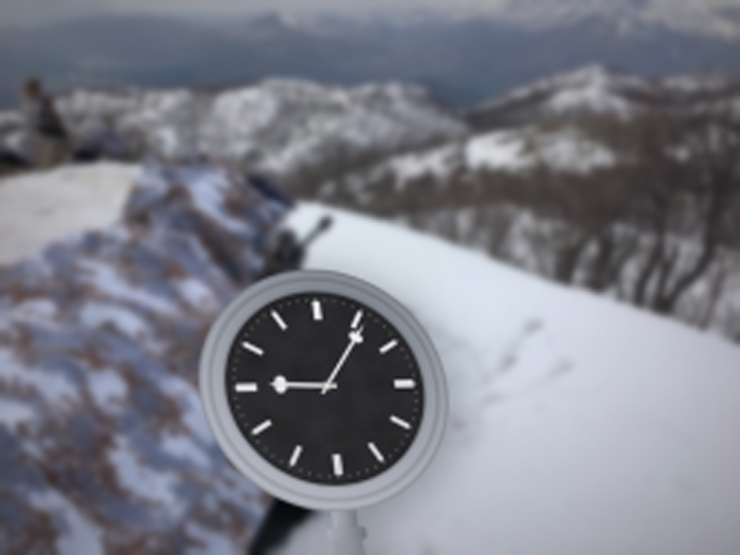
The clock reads 9.06
